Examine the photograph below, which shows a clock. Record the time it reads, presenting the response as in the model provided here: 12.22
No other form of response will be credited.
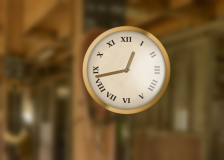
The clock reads 12.43
